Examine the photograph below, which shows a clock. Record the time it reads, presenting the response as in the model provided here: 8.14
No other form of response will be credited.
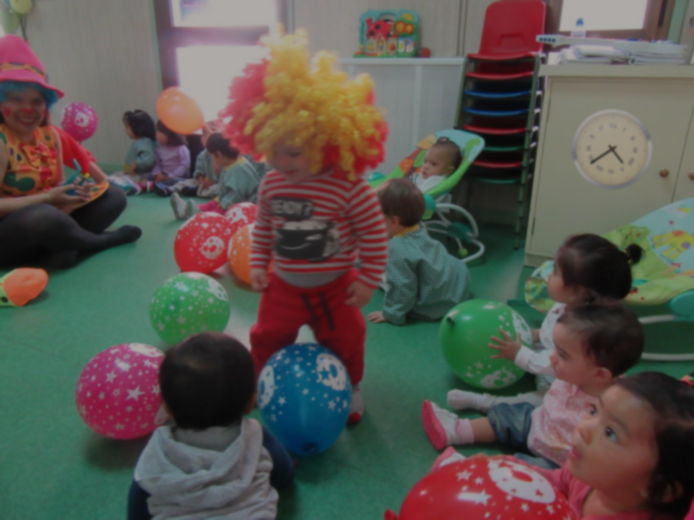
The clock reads 4.39
